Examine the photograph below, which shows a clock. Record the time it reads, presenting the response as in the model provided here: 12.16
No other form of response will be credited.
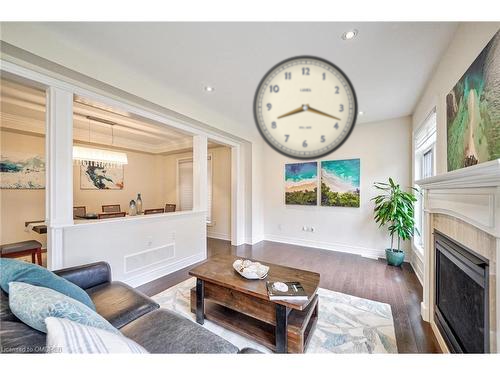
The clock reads 8.18
